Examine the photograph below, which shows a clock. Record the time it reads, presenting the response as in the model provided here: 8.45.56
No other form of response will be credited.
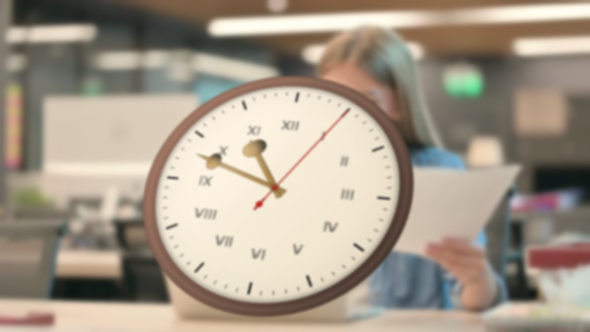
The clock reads 10.48.05
